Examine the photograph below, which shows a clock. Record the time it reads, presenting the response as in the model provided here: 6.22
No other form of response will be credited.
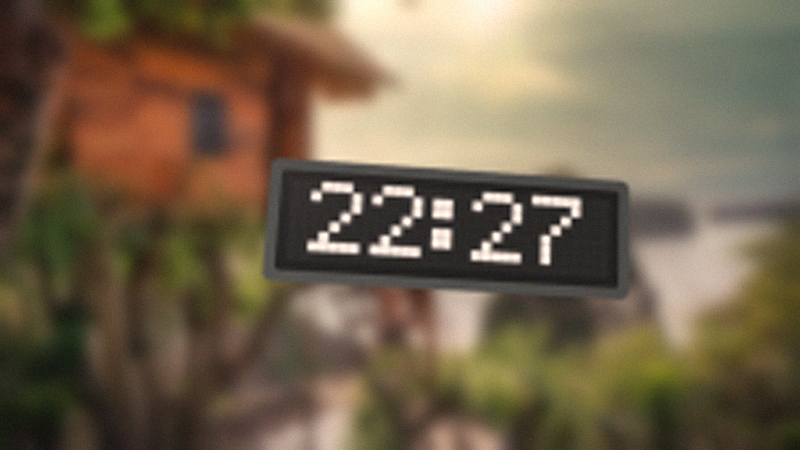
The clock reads 22.27
